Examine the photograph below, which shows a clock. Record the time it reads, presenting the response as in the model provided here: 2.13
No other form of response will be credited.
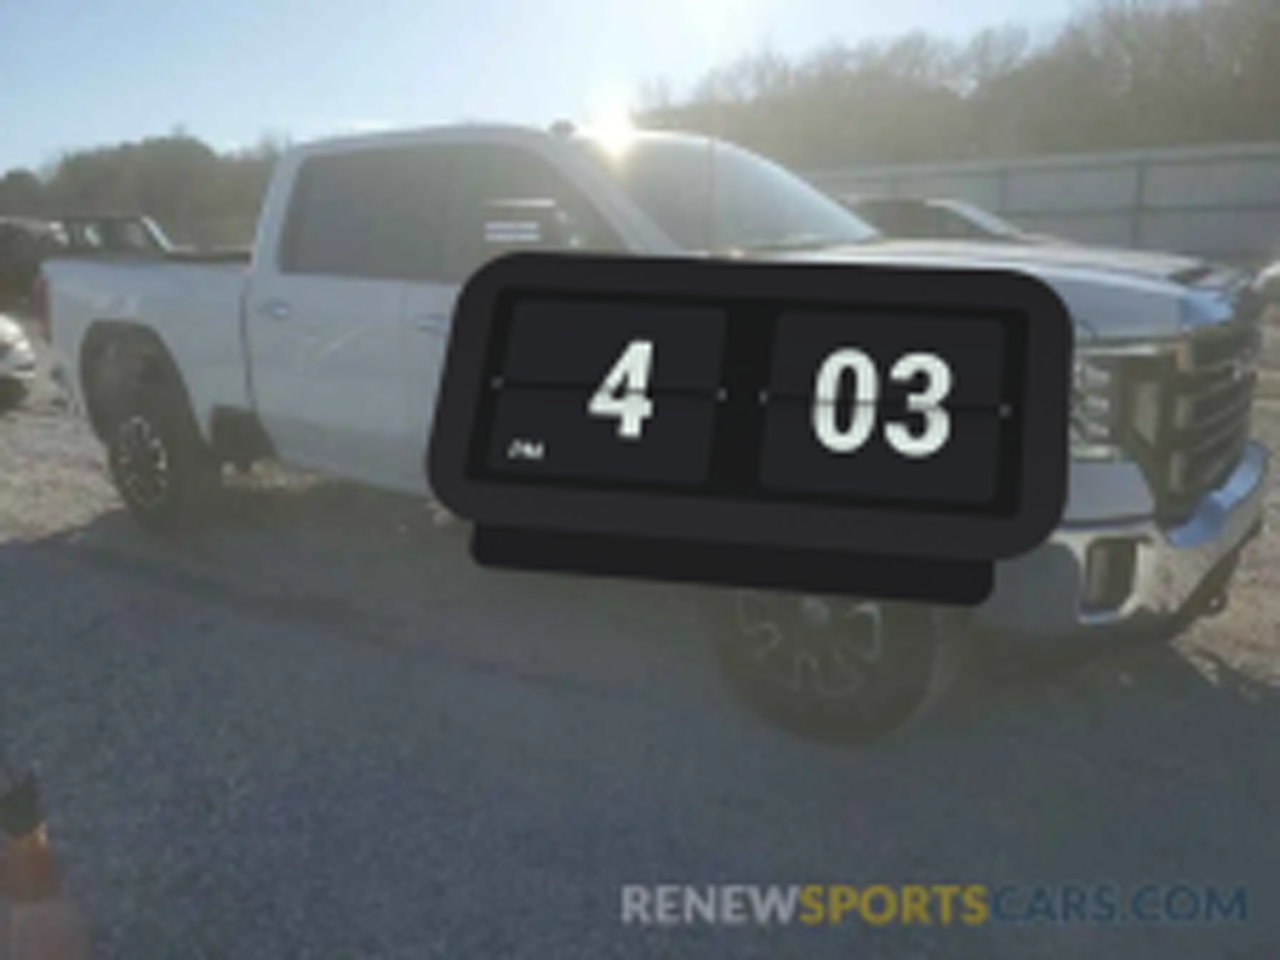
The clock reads 4.03
